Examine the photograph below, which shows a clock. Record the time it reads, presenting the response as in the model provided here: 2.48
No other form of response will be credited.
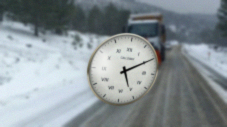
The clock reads 5.10
